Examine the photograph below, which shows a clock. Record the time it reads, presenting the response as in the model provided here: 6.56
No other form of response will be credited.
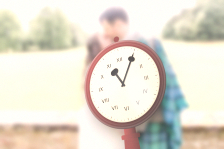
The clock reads 11.05
